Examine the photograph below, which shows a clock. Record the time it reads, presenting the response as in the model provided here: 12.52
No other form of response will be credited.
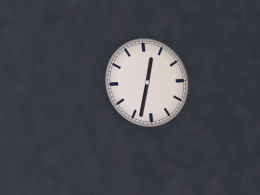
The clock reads 12.33
